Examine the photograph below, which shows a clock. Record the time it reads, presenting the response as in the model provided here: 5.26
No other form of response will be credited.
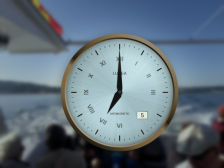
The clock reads 7.00
